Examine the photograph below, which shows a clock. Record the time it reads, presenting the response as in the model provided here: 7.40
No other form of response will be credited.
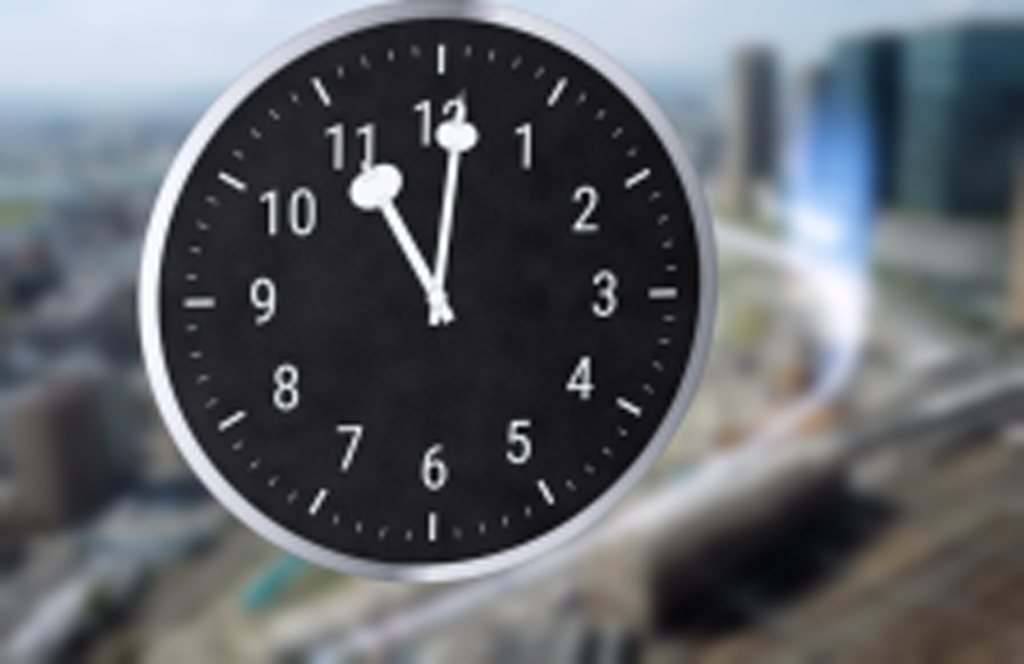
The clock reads 11.01
